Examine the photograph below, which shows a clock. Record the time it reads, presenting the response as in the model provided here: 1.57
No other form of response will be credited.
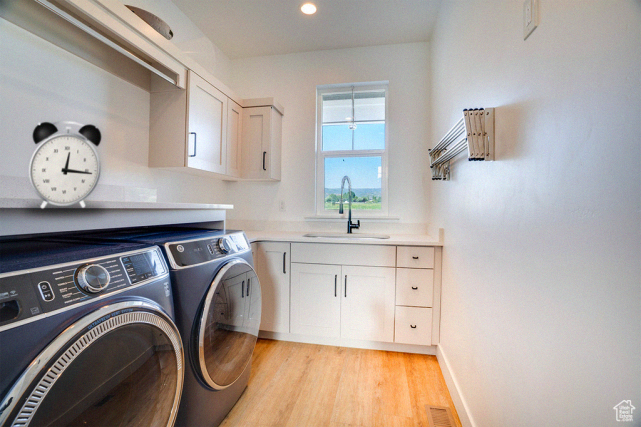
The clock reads 12.16
